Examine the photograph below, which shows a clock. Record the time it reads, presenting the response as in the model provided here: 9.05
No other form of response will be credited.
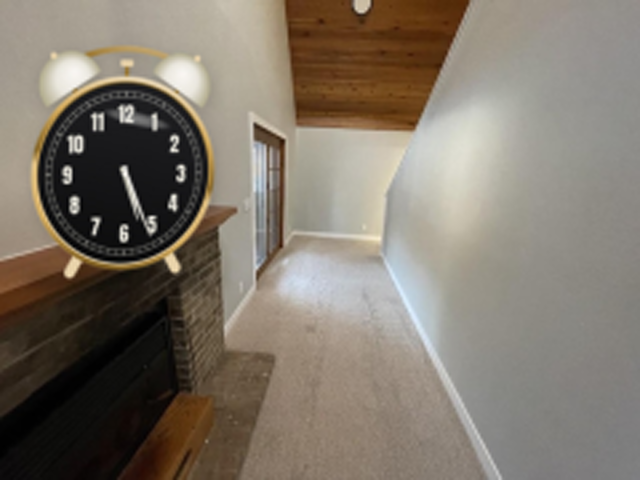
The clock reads 5.26
